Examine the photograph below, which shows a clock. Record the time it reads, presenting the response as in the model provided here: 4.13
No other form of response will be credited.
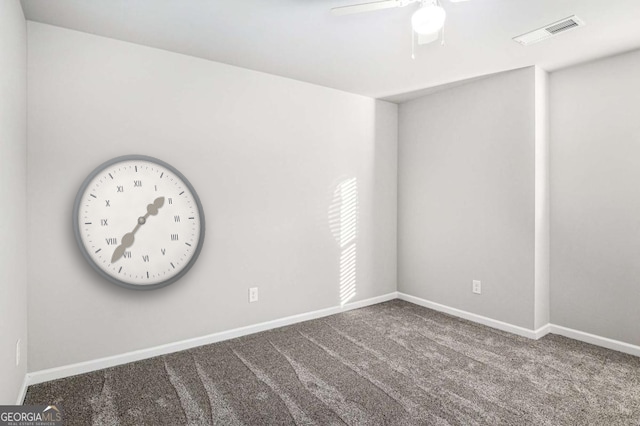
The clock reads 1.37
